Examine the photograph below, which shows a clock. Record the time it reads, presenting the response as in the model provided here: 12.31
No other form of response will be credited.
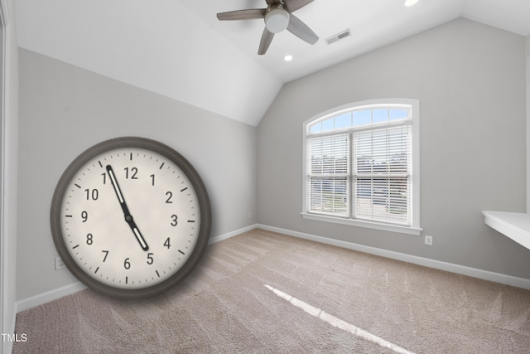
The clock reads 4.56
